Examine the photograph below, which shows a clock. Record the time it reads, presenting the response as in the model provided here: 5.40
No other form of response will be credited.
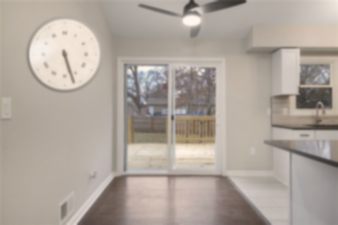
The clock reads 5.27
